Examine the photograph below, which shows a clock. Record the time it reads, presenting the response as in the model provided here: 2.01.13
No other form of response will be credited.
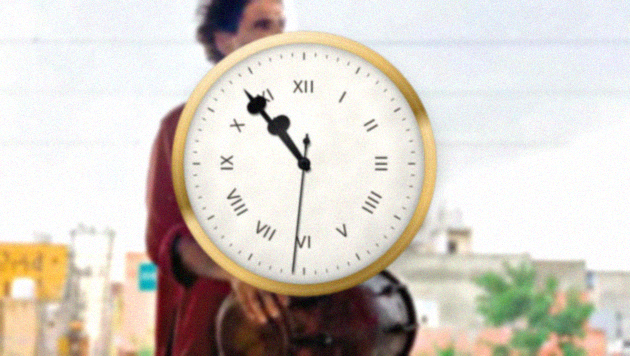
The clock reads 10.53.31
